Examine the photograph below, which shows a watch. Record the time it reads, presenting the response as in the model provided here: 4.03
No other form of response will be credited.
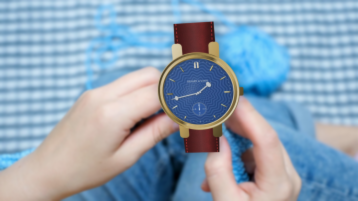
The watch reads 1.43
